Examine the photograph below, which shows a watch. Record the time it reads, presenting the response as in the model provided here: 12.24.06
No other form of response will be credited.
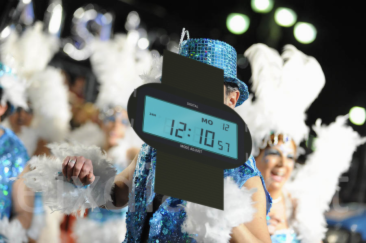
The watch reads 12.10.57
